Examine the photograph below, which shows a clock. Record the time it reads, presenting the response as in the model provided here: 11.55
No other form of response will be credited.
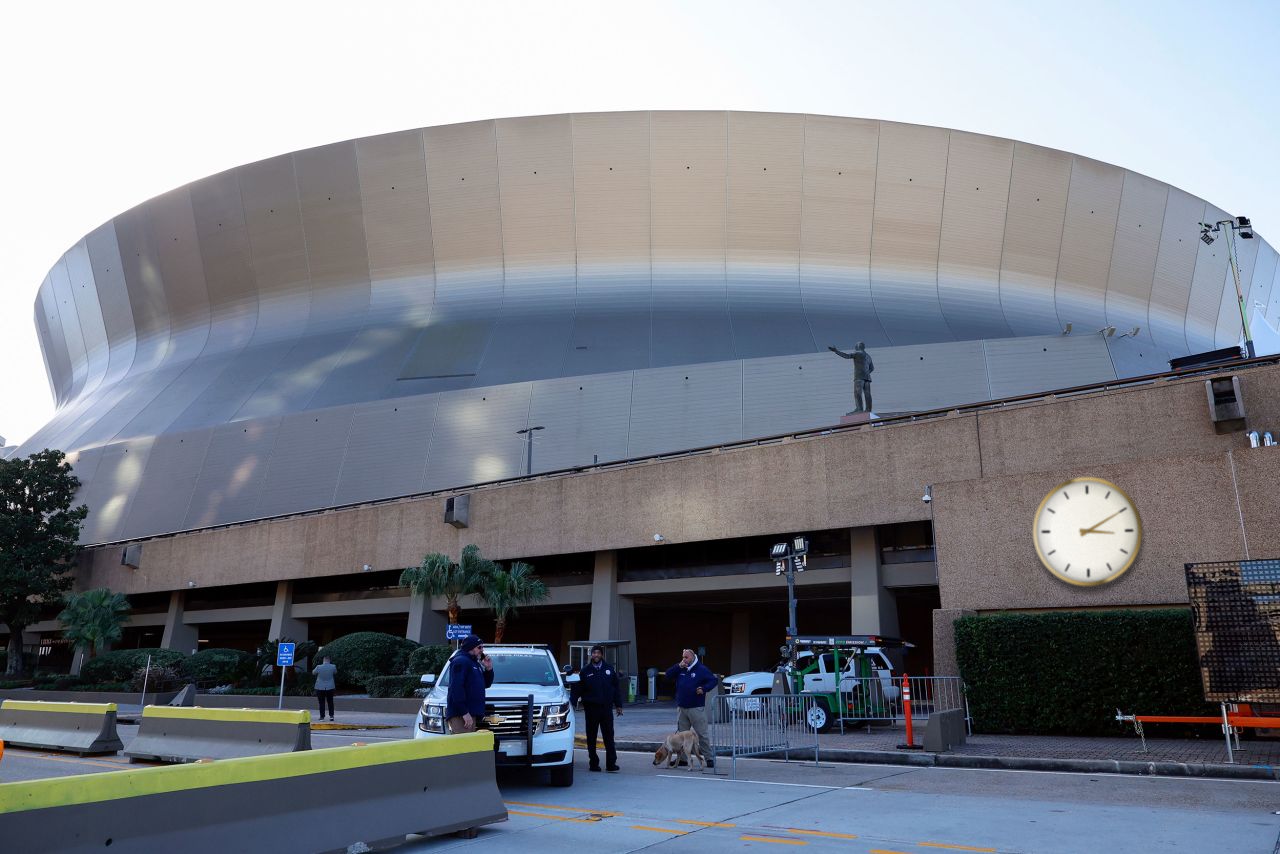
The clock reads 3.10
